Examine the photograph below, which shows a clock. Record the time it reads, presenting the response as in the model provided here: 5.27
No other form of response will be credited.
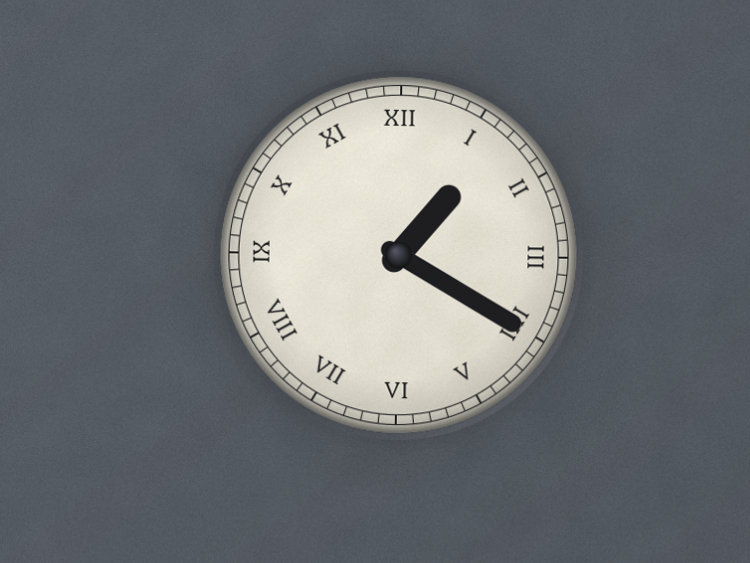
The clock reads 1.20
